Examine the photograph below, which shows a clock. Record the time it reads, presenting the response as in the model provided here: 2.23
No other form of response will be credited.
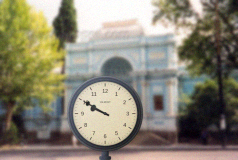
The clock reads 9.50
